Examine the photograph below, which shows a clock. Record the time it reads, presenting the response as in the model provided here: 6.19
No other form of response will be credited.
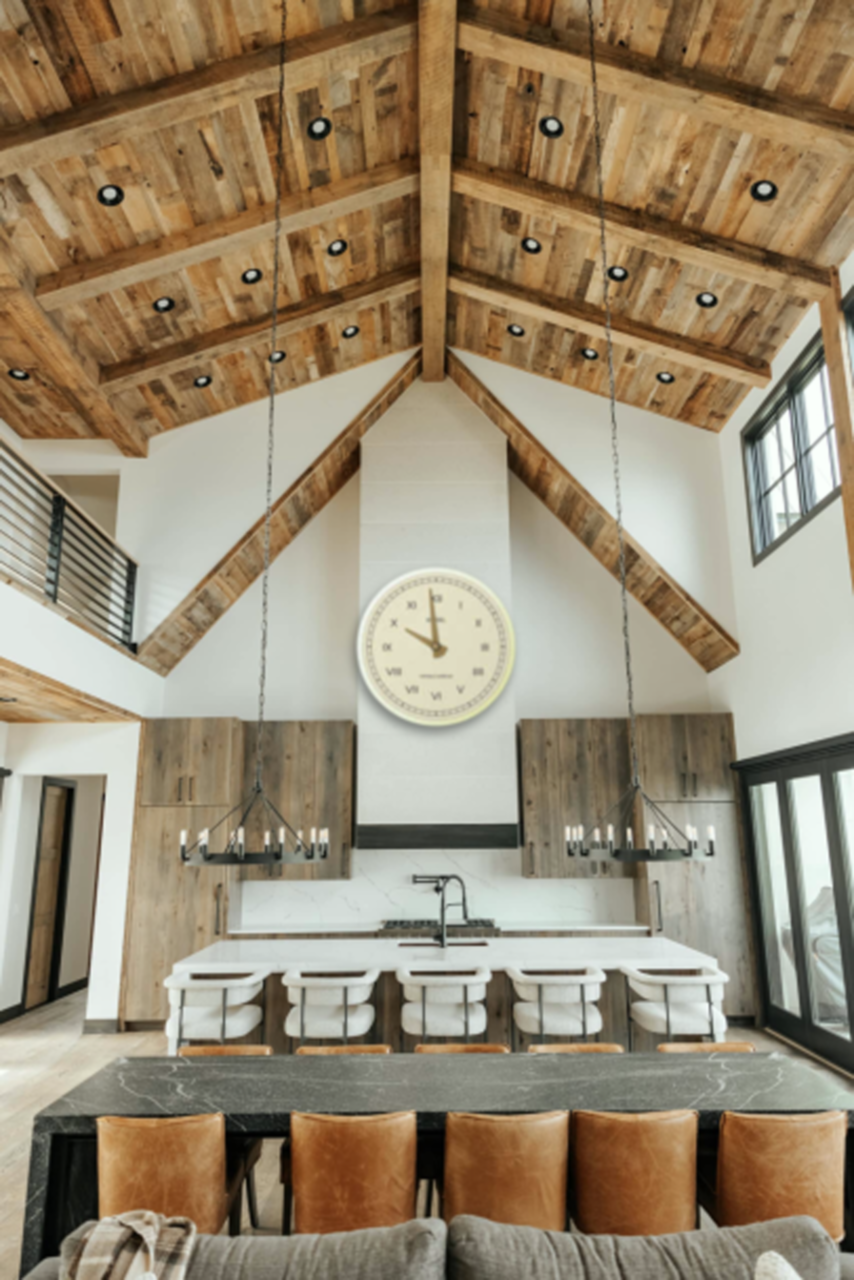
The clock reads 9.59
